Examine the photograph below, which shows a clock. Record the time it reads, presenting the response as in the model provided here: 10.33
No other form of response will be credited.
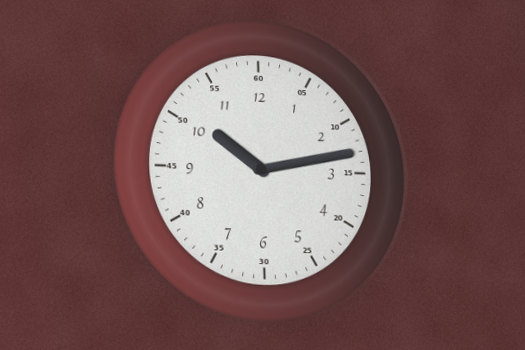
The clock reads 10.13
